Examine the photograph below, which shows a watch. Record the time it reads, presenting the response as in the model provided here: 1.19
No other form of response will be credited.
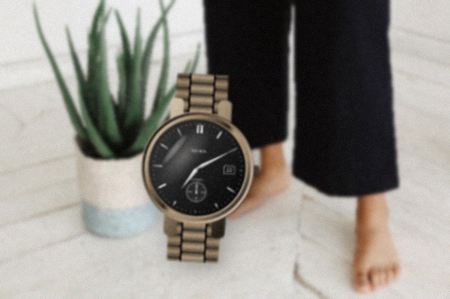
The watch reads 7.10
